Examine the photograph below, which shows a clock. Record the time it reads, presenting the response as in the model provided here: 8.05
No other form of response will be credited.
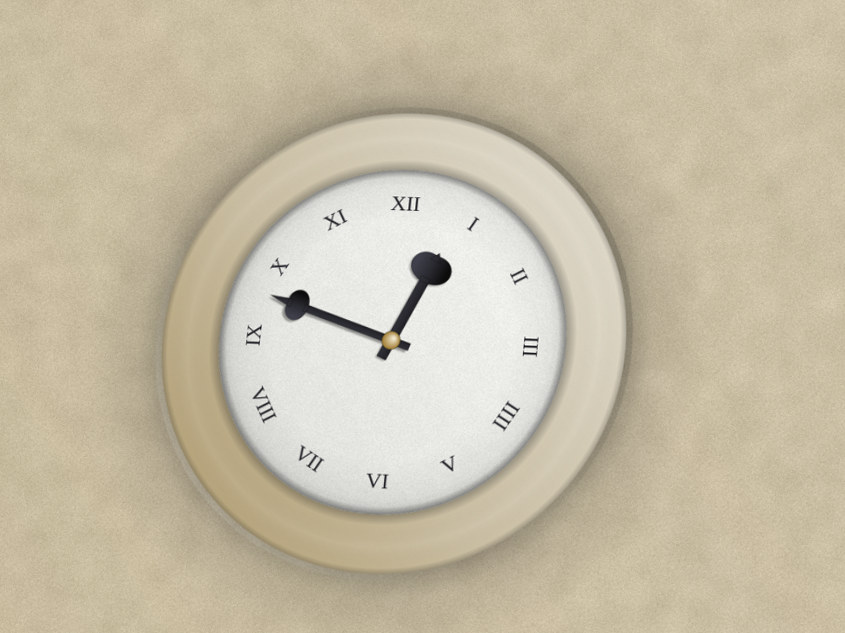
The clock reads 12.48
